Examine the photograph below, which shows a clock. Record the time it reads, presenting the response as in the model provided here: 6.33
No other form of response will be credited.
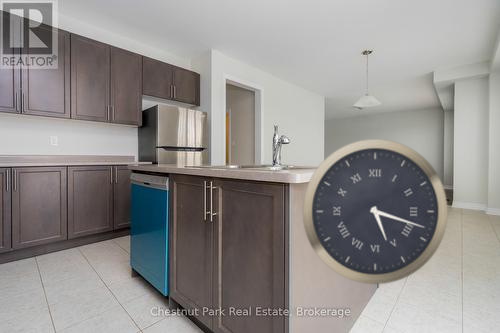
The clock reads 5.18
